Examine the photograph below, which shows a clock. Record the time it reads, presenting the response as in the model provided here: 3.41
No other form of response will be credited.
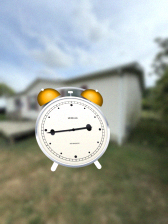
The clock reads 2.44
